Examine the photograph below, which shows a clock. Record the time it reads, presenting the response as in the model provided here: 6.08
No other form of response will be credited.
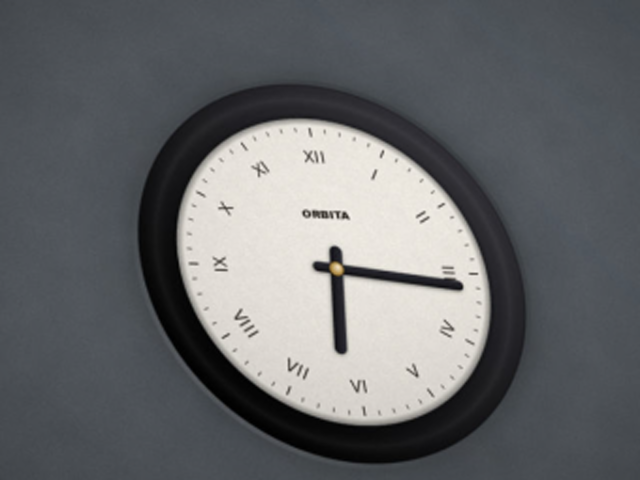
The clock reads 6.16
